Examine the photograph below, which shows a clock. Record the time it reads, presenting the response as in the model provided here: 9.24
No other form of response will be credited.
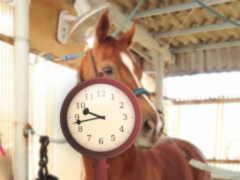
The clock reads 9.43
